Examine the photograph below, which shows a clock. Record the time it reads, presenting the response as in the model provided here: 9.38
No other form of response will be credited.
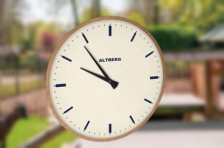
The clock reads 9.54
